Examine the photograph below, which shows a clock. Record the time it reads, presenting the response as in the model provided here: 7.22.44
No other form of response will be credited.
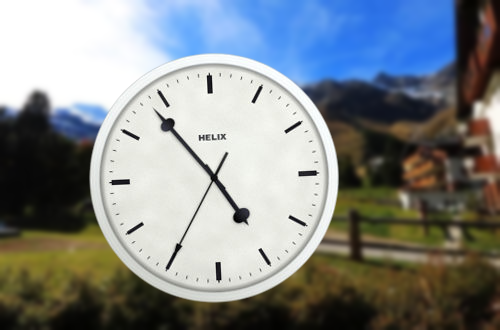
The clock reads 4.53.35
